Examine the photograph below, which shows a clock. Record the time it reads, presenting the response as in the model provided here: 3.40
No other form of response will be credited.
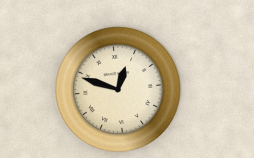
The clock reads 12.49
